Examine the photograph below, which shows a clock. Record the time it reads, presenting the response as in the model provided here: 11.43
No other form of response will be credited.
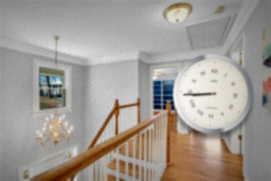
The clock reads 8.44
